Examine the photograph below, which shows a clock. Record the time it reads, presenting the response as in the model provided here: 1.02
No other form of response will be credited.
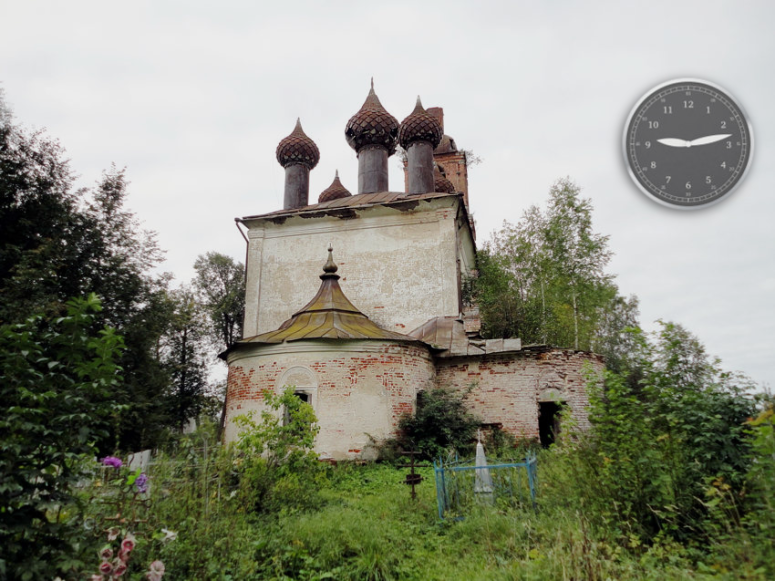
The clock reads 9.13
